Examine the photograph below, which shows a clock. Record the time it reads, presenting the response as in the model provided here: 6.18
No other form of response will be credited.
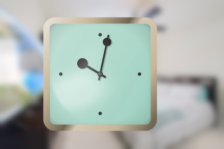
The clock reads 10.02
